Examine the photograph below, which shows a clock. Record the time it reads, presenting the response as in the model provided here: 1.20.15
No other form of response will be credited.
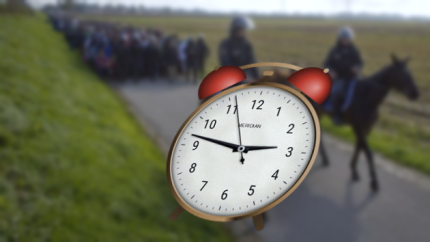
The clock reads 2.46.56
